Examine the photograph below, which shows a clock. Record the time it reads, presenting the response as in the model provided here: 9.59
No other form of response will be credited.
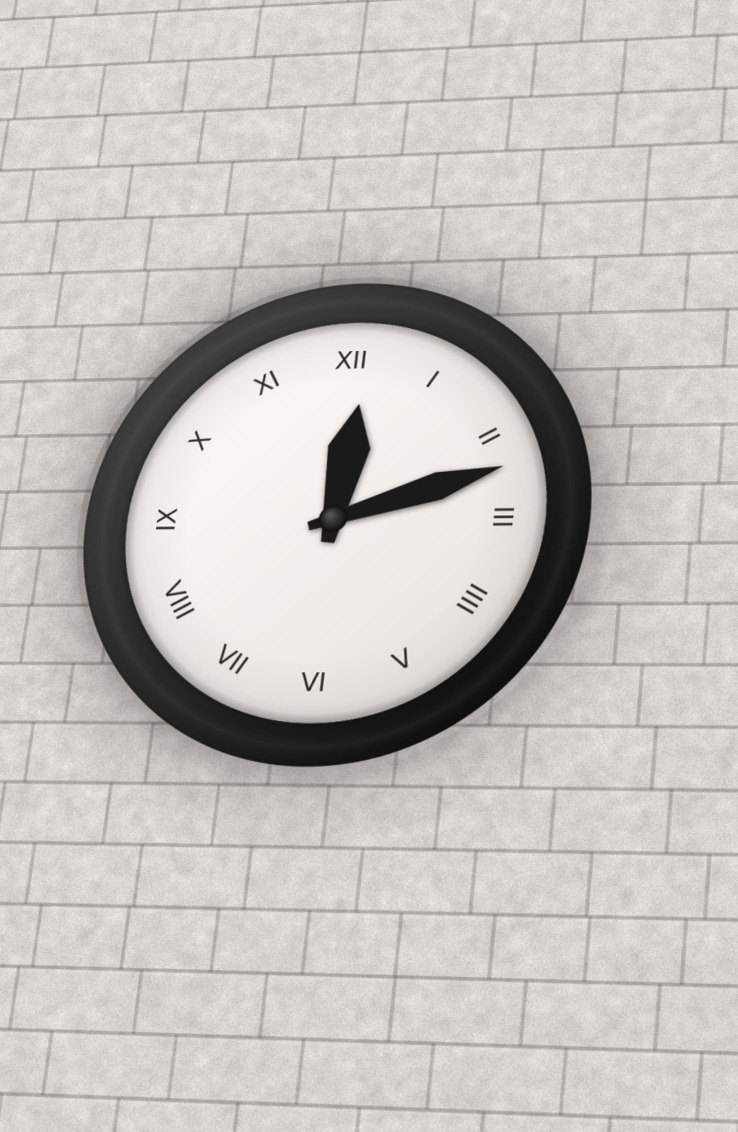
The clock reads 12.12
